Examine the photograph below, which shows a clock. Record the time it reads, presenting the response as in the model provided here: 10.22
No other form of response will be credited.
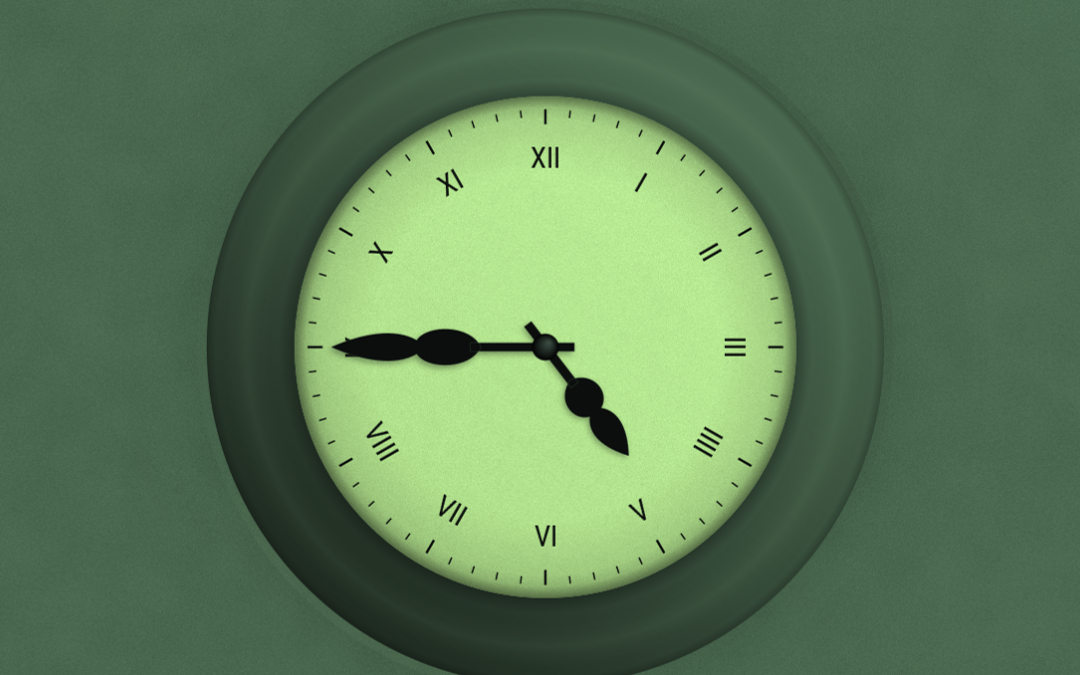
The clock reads 4.45
